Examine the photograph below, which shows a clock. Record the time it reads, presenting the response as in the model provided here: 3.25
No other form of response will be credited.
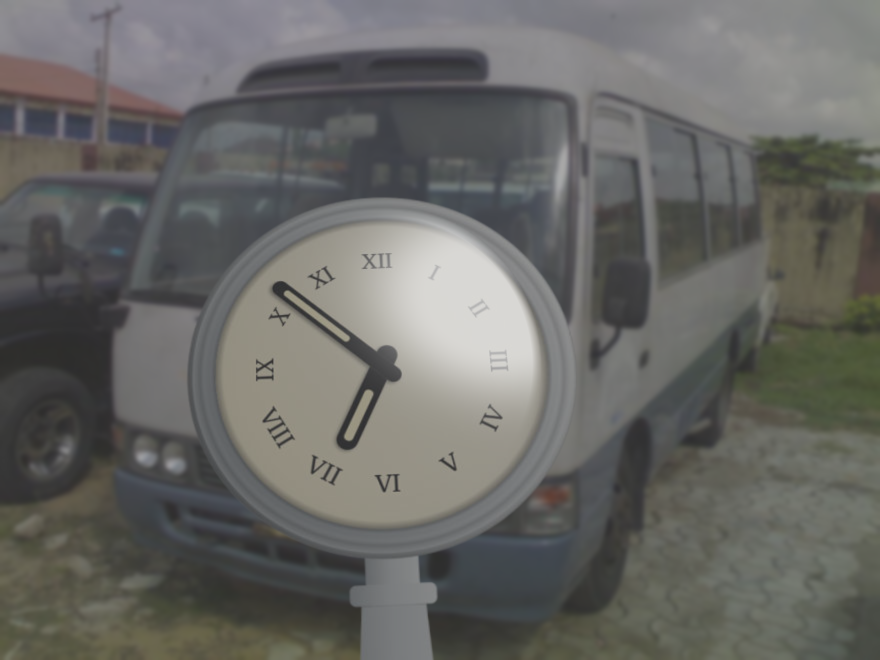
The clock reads 6.52
